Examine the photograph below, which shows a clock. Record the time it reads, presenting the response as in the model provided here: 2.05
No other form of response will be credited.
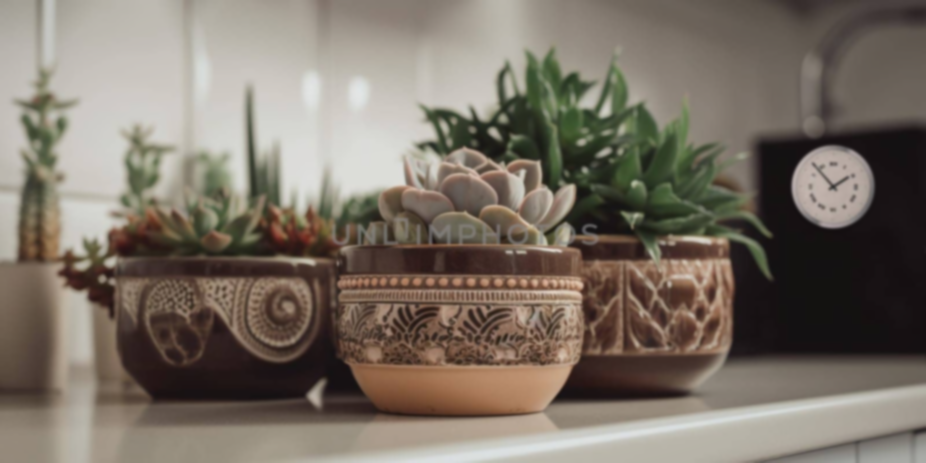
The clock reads 1.53
